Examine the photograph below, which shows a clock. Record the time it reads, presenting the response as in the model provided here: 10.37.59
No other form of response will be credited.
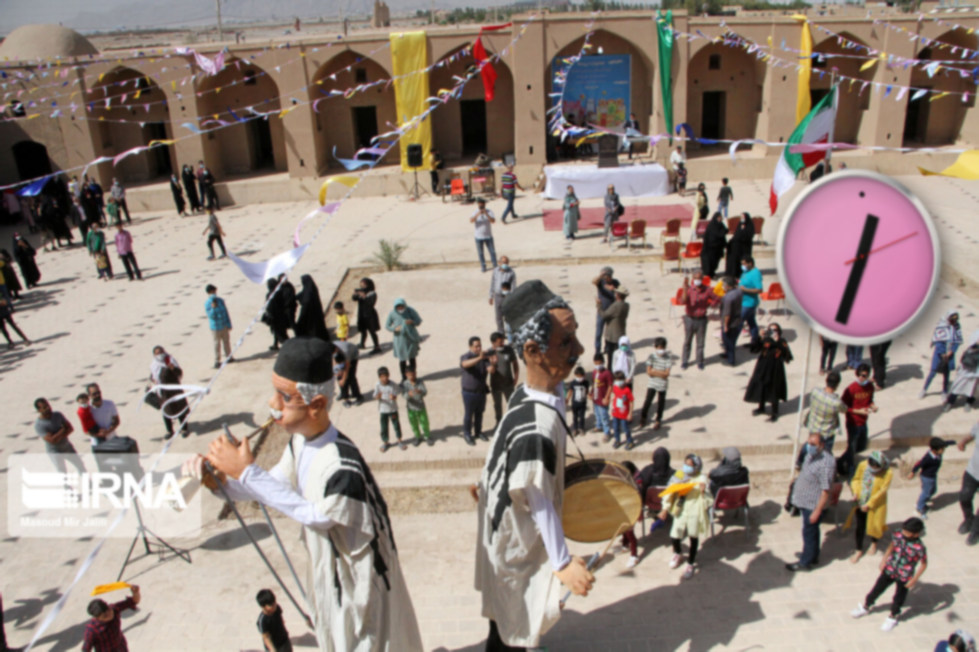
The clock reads 12.33.11
